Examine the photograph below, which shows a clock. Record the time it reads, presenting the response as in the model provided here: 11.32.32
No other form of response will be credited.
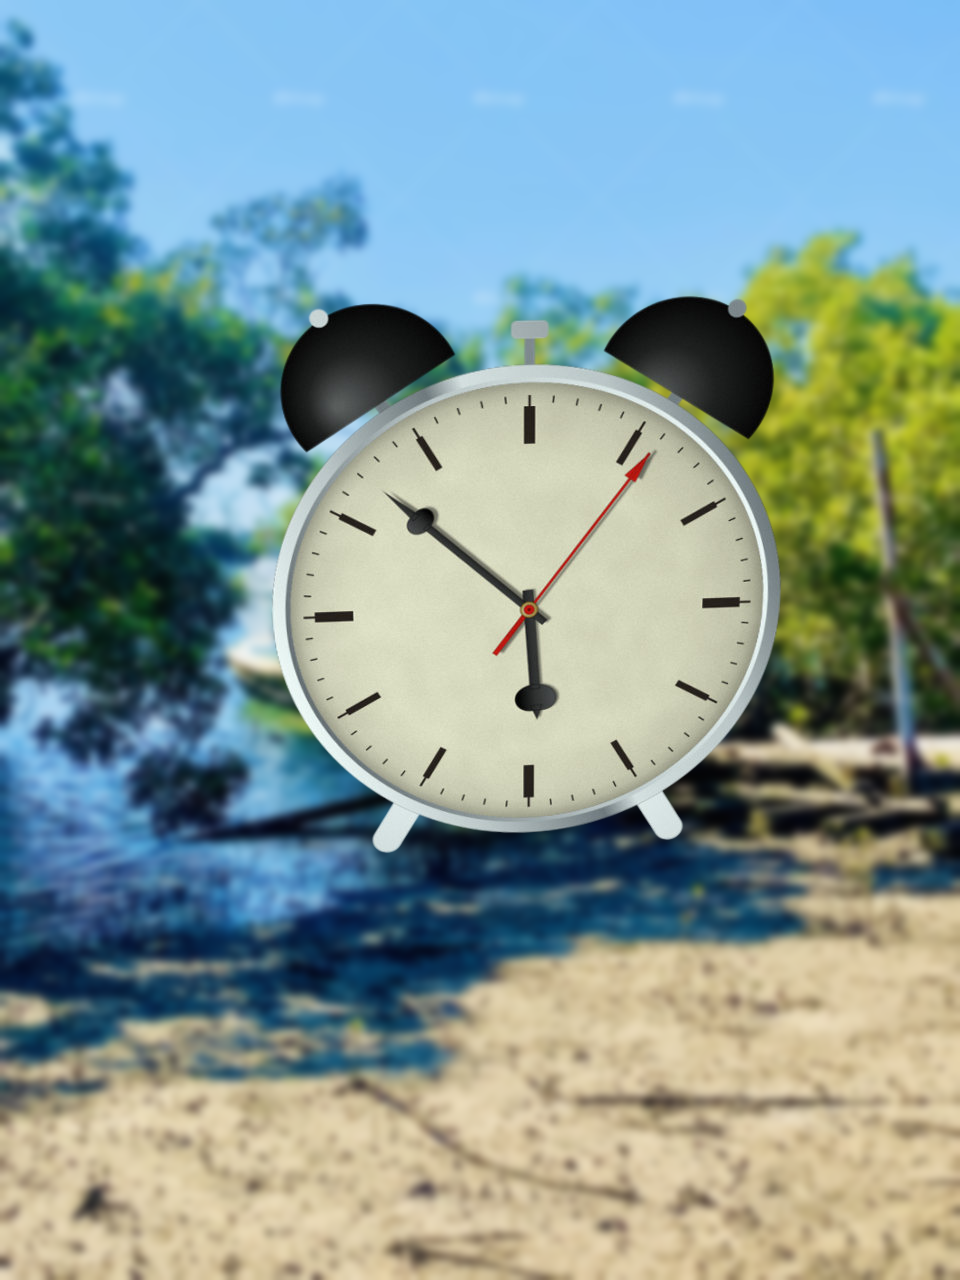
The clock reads 5.52.06
